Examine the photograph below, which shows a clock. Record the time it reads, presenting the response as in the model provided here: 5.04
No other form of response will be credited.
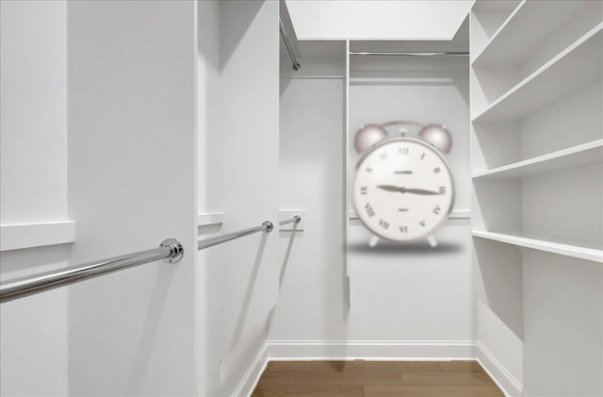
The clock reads 9.16
